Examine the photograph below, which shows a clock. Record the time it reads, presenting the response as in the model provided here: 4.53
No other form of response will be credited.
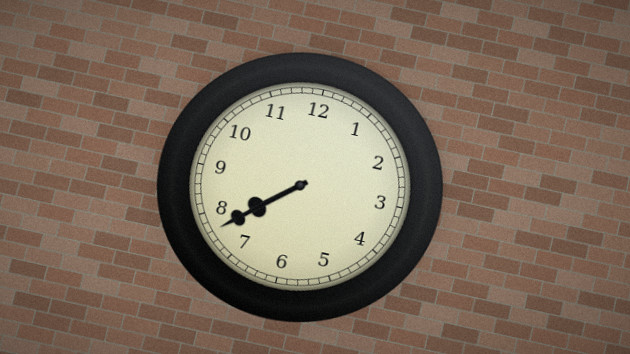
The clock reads 7.38
